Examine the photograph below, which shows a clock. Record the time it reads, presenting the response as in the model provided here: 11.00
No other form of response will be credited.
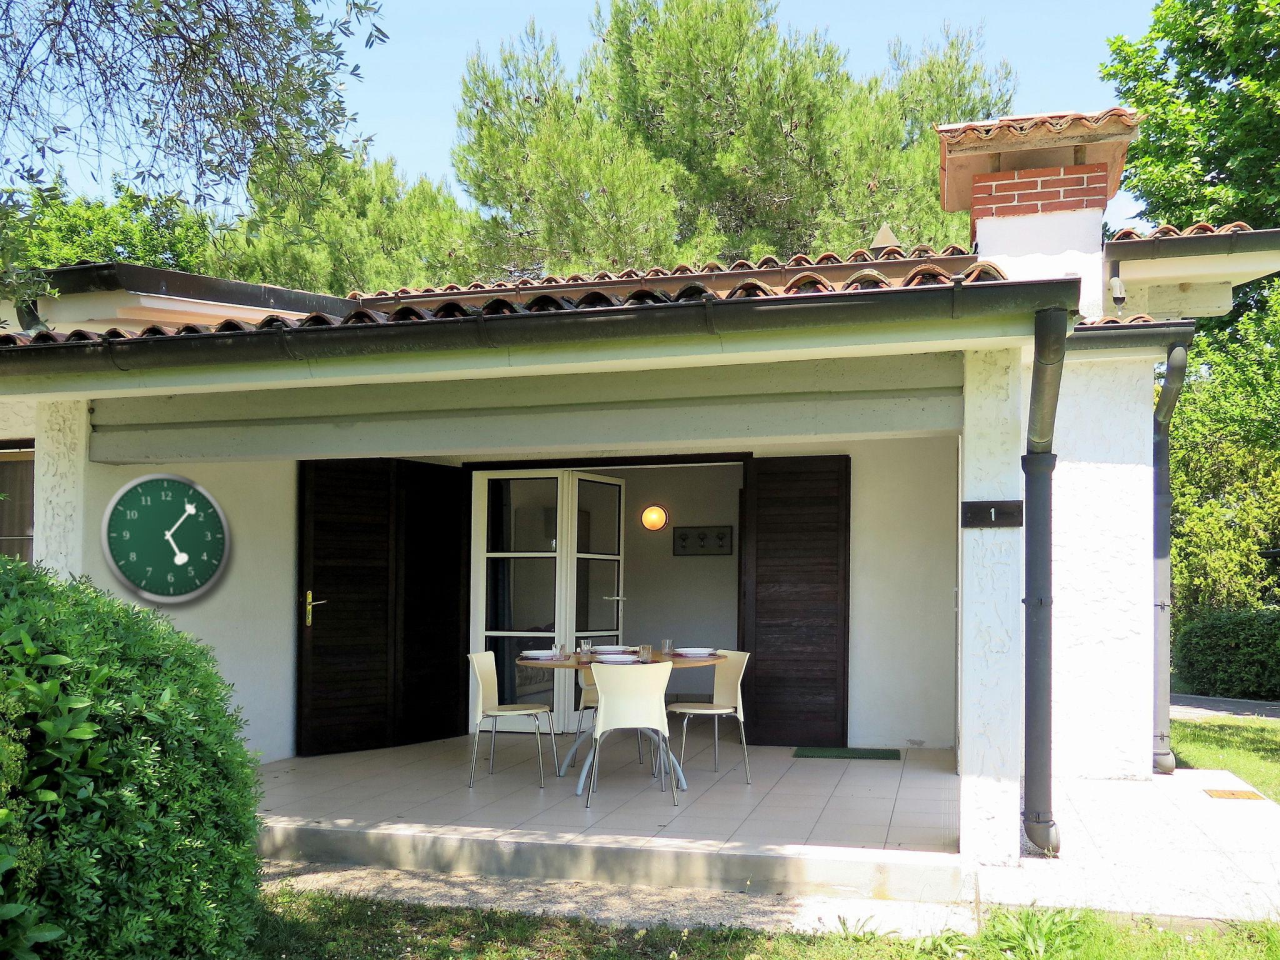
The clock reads 5.07
